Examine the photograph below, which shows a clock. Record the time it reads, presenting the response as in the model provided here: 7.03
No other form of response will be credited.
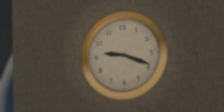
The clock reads 9.19
